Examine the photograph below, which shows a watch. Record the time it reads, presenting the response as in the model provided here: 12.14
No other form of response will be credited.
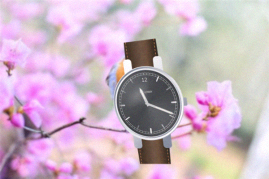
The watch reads 11.19
